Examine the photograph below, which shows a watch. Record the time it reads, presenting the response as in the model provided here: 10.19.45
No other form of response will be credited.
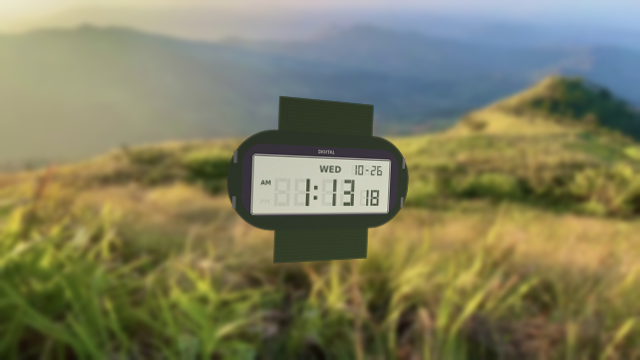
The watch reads 1.13.18
